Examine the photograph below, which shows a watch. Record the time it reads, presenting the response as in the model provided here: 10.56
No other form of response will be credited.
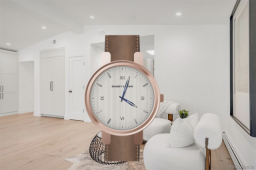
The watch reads 4.03
